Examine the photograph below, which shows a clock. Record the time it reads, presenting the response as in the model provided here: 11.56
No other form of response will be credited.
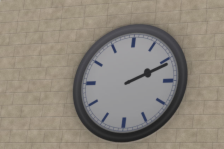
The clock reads 2.11
